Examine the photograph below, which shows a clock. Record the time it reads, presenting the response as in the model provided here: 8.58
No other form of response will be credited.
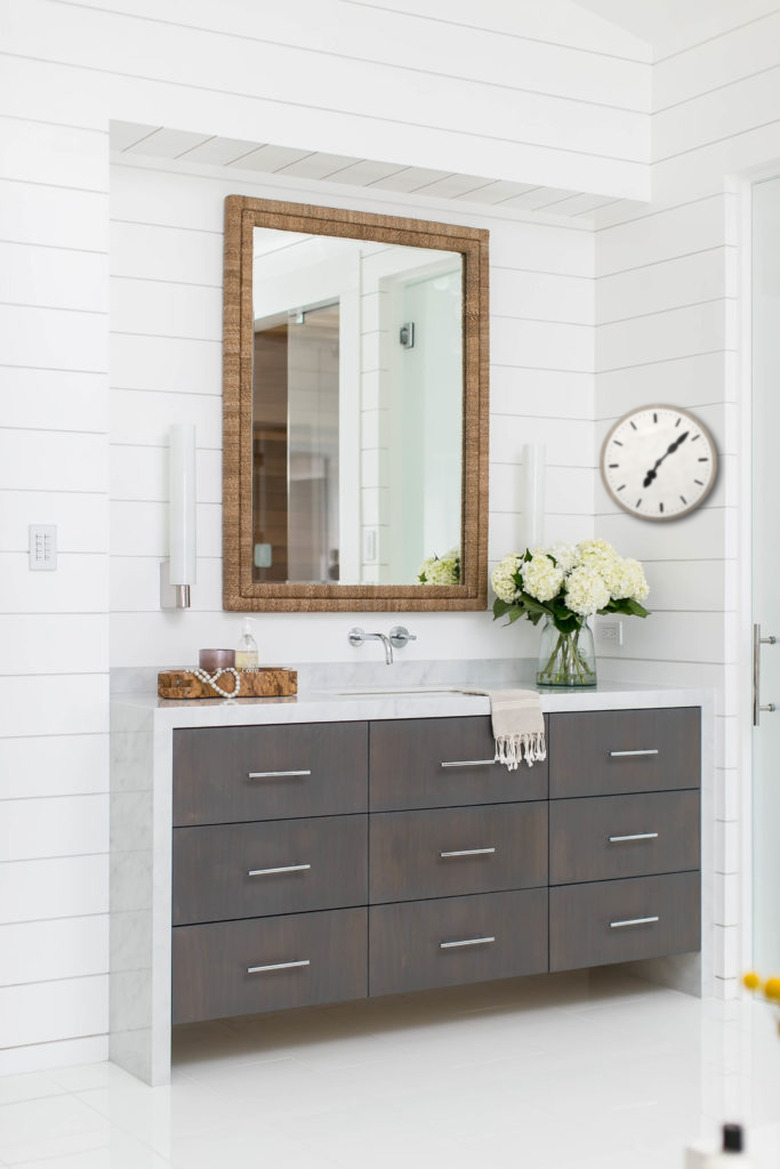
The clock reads 7.08
